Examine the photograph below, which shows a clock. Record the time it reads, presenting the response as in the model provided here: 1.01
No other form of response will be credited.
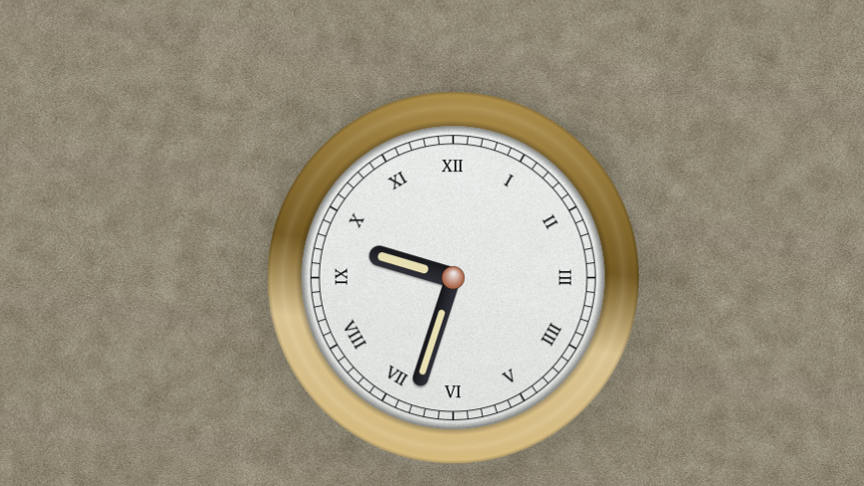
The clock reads 9.33
